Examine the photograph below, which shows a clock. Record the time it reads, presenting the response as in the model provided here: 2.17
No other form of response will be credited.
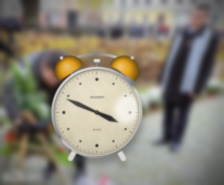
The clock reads 3.49
